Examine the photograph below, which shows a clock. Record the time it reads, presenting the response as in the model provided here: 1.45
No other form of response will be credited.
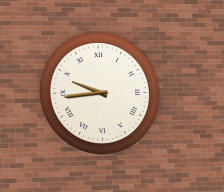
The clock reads 9.44
